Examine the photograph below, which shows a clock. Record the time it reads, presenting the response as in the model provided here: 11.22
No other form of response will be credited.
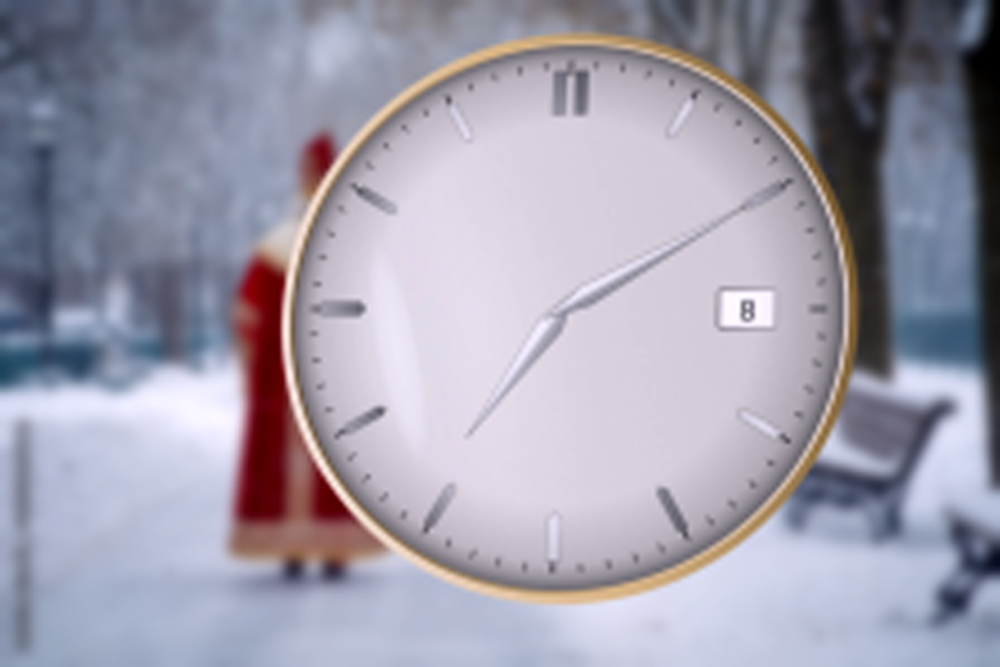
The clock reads 7.10
